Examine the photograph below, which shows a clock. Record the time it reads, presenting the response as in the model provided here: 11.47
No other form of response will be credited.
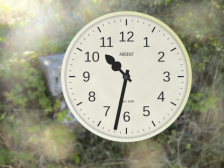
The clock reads 10.32
